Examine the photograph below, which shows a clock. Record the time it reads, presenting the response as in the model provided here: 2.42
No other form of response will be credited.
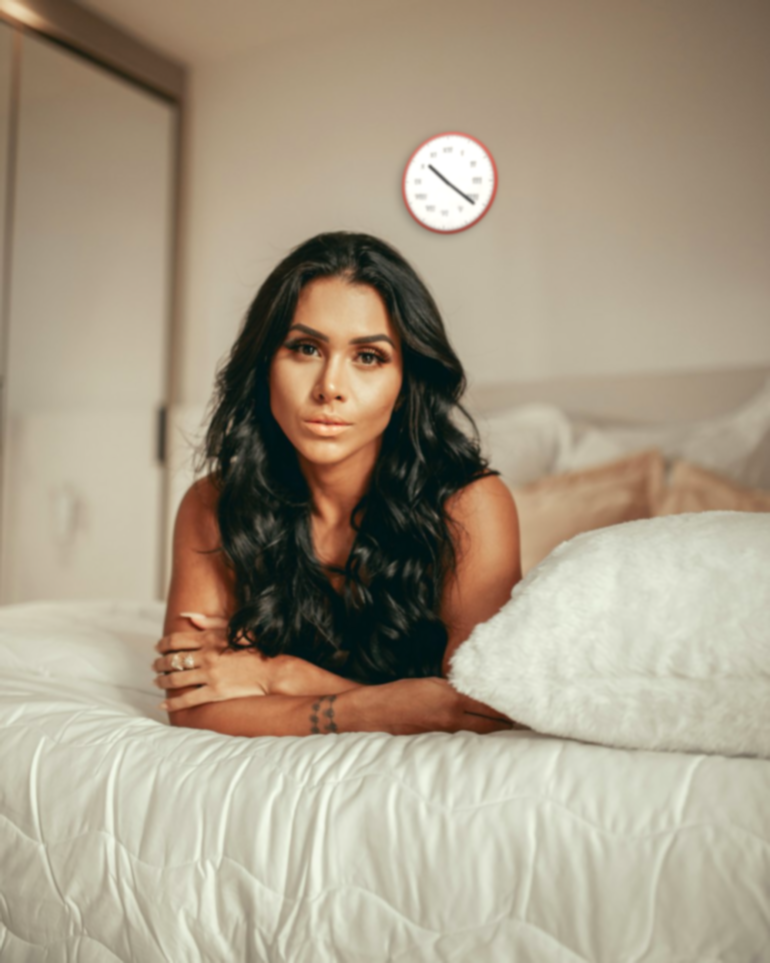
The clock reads 10.21
